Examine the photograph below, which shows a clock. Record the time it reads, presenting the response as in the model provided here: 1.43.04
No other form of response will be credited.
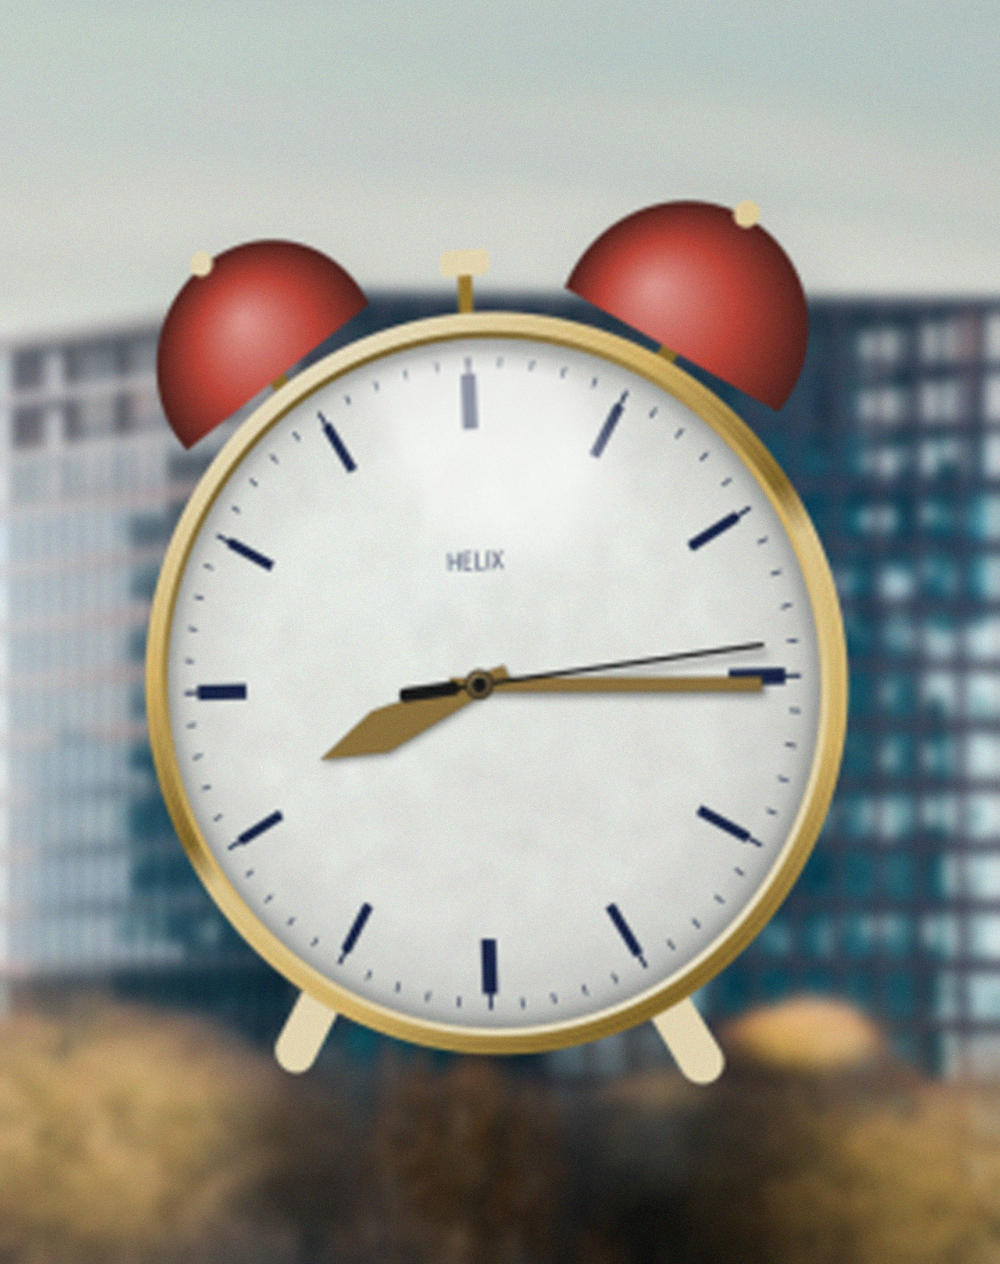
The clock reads 8.15.14
